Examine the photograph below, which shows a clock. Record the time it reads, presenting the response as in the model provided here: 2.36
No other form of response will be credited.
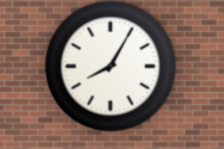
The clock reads 8.05
